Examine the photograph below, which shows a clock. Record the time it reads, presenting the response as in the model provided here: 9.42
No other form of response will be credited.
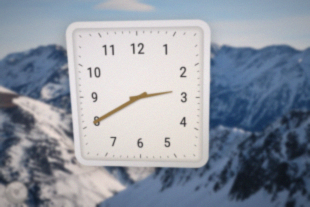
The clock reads 2.40
